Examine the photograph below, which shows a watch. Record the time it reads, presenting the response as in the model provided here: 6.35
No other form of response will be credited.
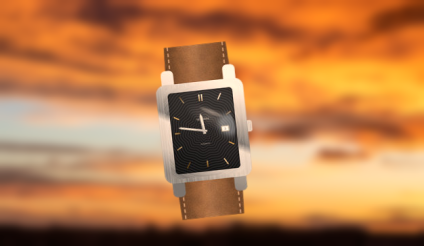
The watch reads 11.47
